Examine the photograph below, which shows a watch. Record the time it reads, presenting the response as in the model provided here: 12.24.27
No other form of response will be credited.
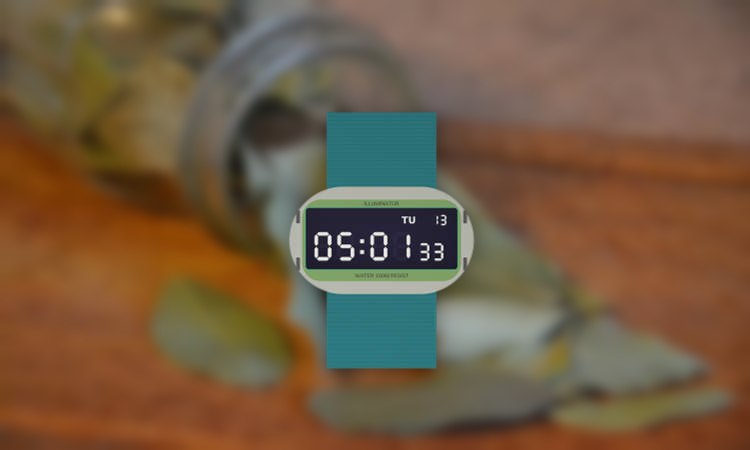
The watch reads 5.01.33
